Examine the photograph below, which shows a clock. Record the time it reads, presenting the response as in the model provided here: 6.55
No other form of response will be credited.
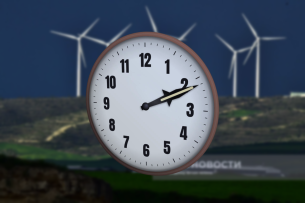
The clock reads 2.11
